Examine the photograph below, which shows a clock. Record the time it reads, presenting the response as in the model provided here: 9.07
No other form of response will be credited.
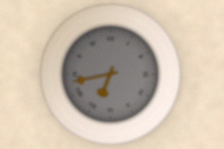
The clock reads 6.43
